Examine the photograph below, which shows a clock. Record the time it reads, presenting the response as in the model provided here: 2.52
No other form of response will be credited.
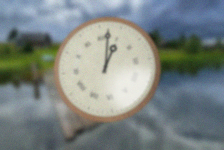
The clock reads 1.02
